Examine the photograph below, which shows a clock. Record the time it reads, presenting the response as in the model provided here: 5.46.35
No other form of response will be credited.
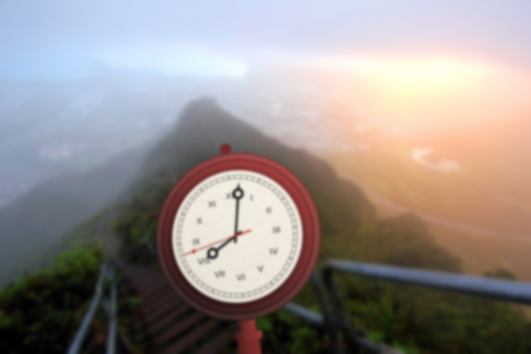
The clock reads 8.01.43
